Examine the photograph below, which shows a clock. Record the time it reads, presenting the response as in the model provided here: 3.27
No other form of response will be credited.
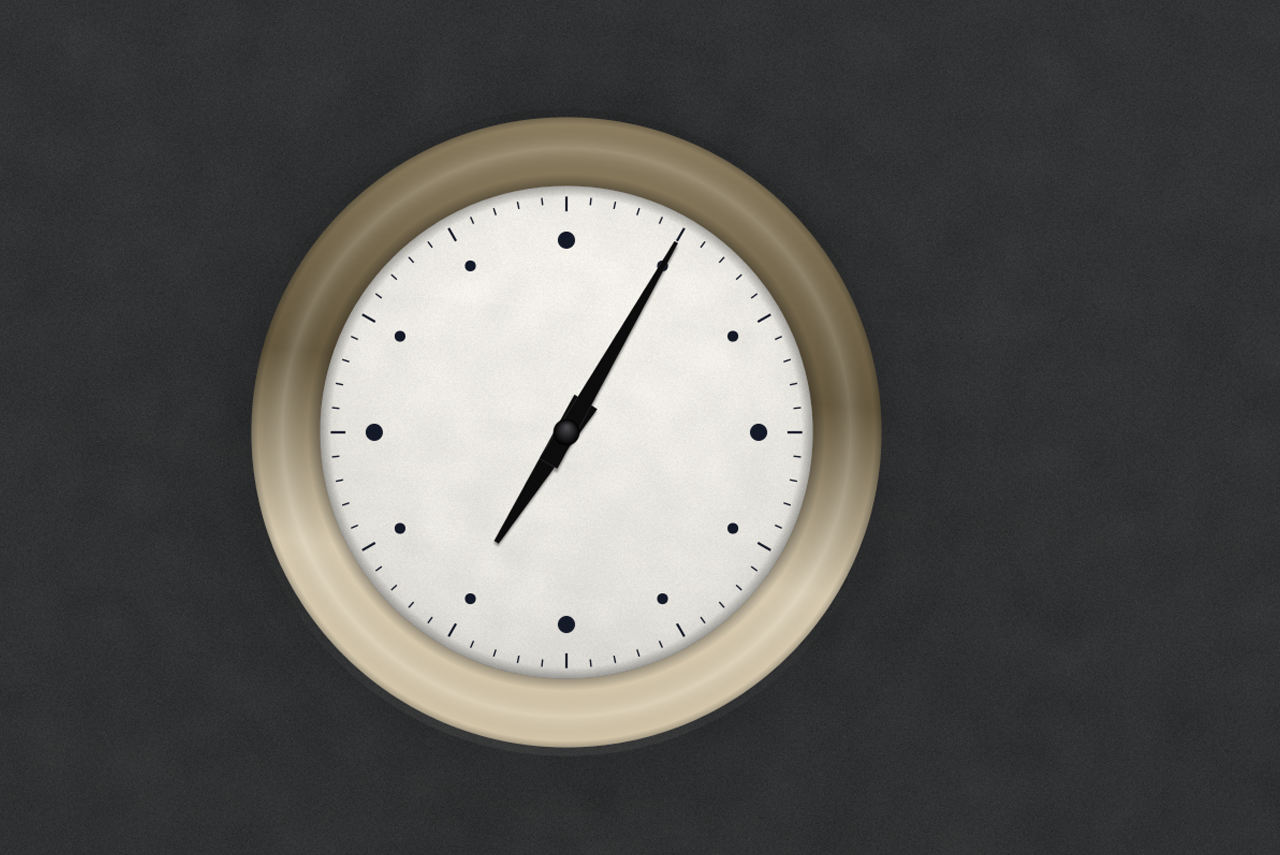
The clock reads 7.05
